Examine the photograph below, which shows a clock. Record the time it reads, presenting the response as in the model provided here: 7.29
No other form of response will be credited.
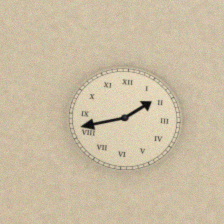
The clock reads 1.42
